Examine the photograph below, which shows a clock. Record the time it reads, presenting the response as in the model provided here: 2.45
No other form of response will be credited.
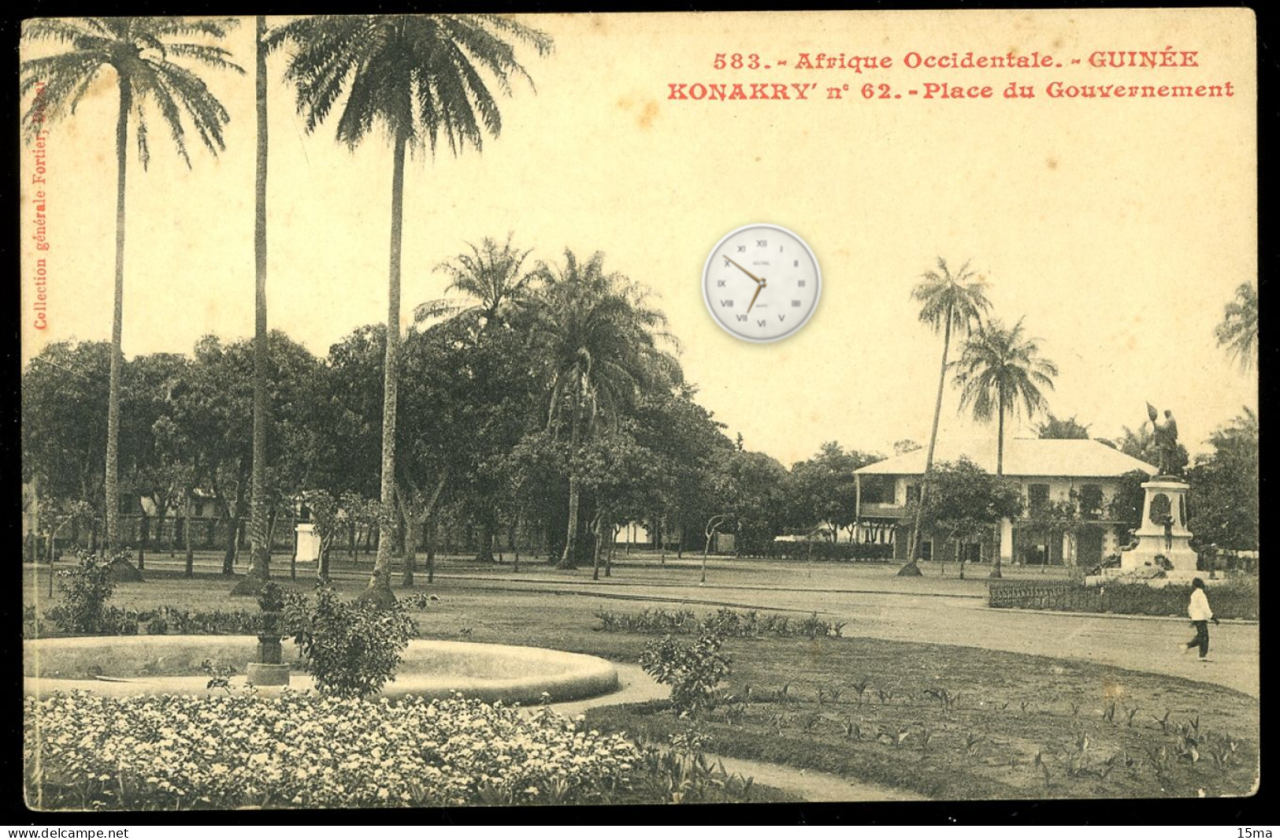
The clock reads 6.51
